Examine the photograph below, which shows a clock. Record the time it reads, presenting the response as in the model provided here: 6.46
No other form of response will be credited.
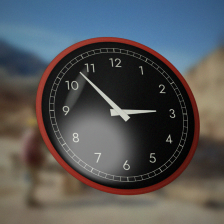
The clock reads 2.53
